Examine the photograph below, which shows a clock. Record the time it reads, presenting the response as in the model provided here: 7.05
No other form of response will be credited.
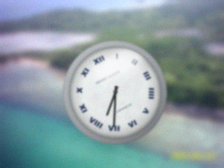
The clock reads 7.35
